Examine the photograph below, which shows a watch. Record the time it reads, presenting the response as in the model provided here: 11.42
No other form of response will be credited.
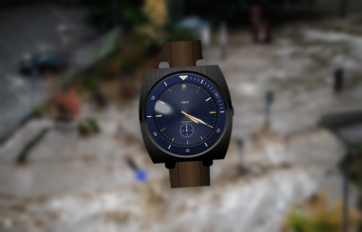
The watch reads 4.20
